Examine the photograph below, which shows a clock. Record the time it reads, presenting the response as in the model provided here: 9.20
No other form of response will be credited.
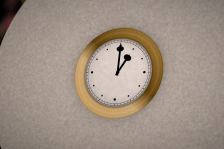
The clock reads 1.00
